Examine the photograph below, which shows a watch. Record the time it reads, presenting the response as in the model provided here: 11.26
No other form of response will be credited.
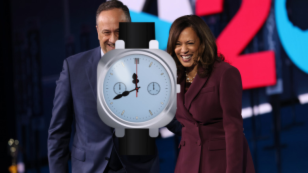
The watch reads 11.41
